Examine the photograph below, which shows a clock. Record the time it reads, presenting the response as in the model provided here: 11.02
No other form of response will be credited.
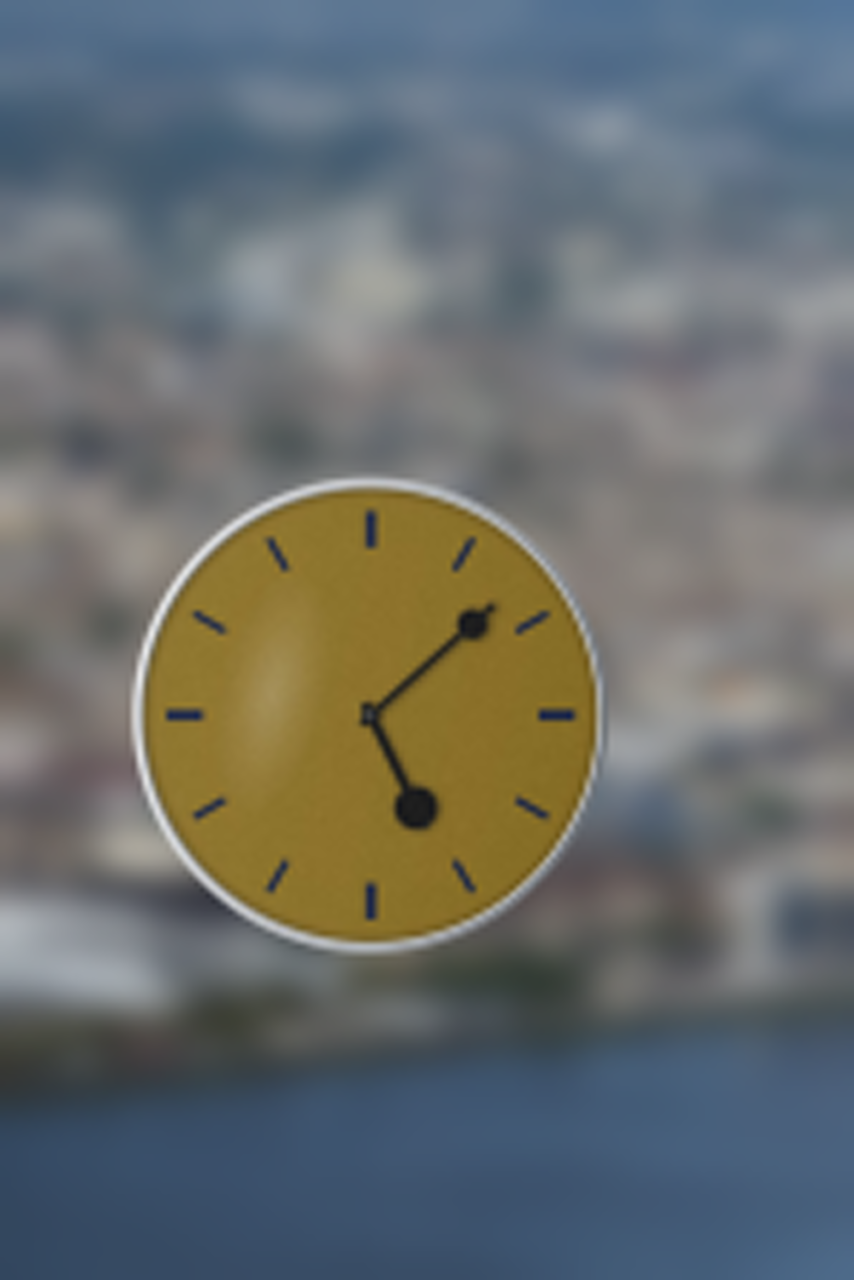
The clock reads 5.08
